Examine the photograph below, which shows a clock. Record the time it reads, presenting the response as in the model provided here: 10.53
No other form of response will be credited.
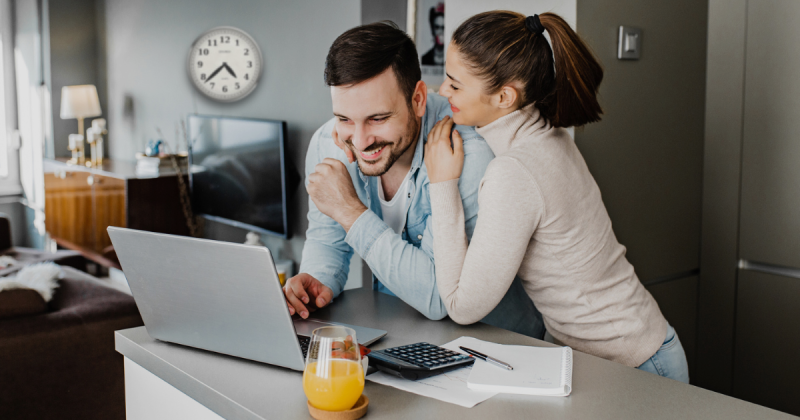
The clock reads 4.38
